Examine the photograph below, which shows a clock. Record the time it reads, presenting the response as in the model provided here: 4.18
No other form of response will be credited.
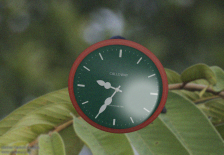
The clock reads 9.35
